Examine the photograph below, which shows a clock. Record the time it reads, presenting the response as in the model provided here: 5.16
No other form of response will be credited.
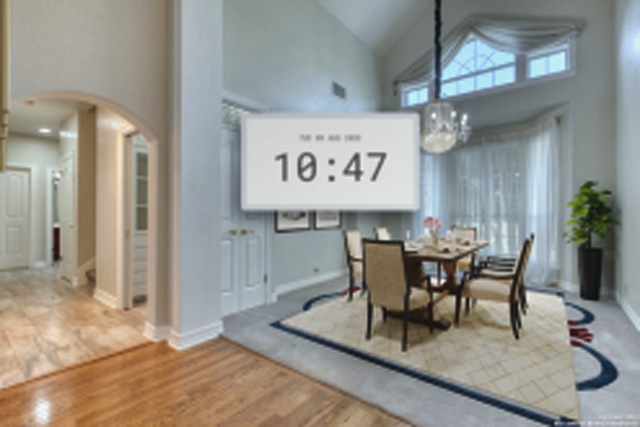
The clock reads 10.47
